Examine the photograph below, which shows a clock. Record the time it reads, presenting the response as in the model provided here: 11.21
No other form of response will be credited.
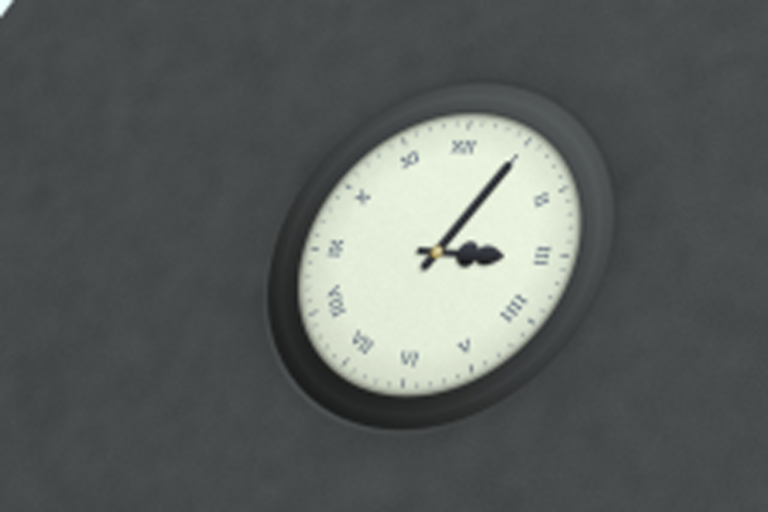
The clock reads 3.05
